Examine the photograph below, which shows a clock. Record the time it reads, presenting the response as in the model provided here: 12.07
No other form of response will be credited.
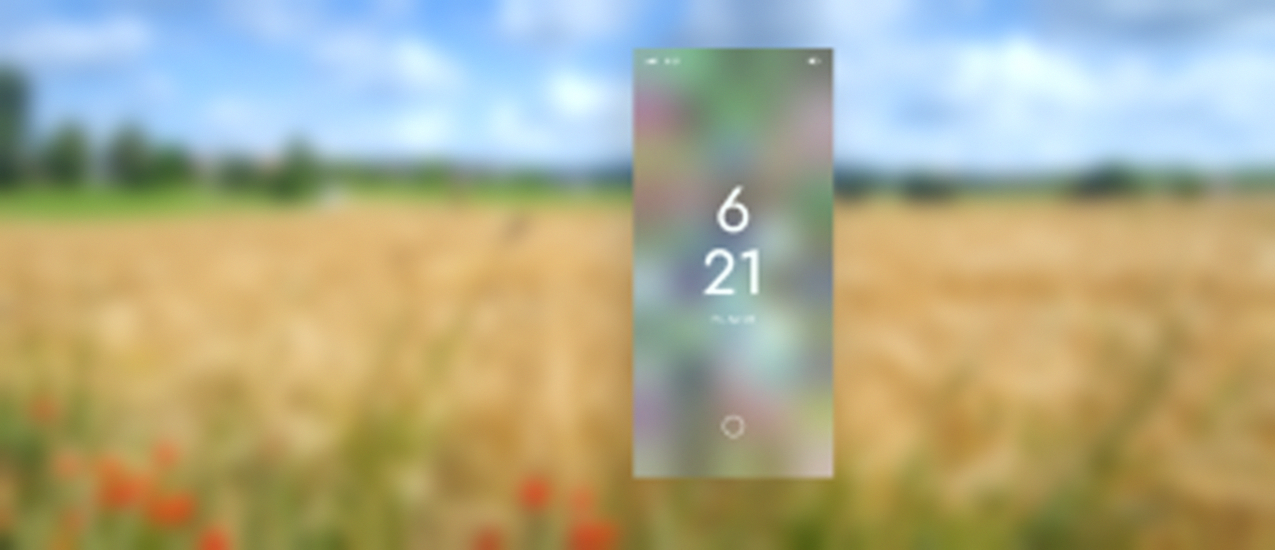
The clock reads 6.21
